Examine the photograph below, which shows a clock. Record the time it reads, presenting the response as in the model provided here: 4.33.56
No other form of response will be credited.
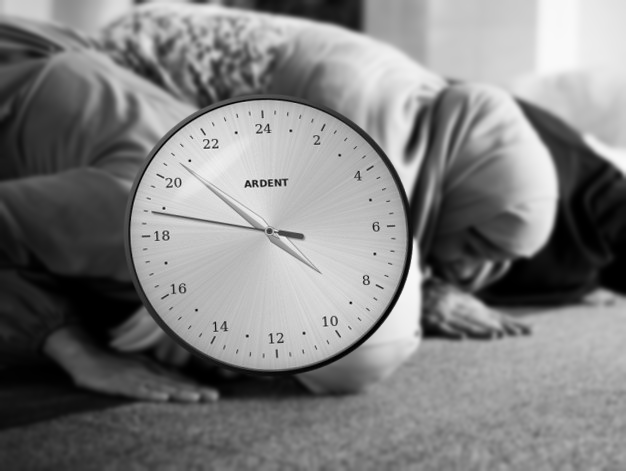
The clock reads 8.51.47
